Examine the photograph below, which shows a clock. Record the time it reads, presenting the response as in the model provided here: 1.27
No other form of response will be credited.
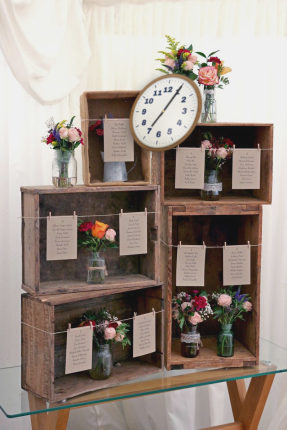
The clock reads 7.05
